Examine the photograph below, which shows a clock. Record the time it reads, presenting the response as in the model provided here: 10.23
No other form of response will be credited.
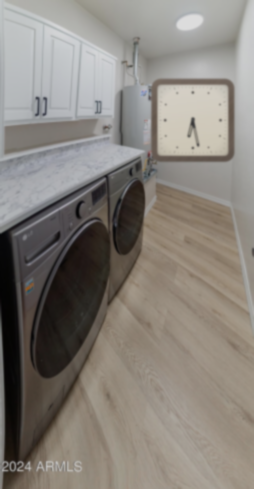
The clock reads 6.28
